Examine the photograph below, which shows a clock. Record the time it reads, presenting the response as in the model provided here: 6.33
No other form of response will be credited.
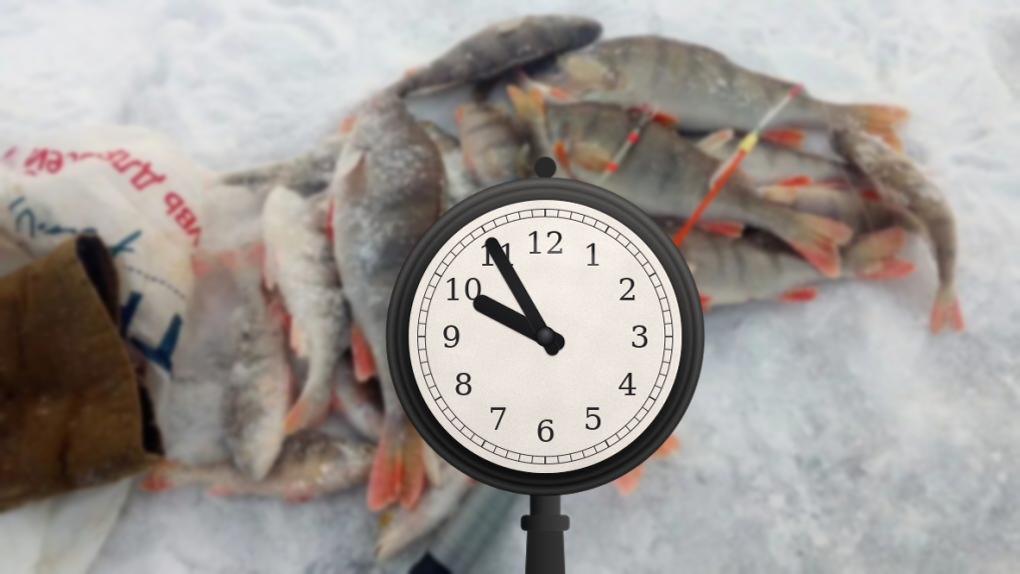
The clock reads 9.55
